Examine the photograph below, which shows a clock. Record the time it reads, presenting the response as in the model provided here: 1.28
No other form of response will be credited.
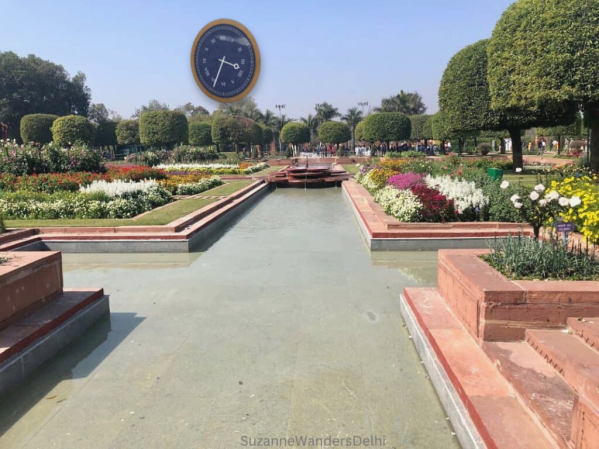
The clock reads 3.34
